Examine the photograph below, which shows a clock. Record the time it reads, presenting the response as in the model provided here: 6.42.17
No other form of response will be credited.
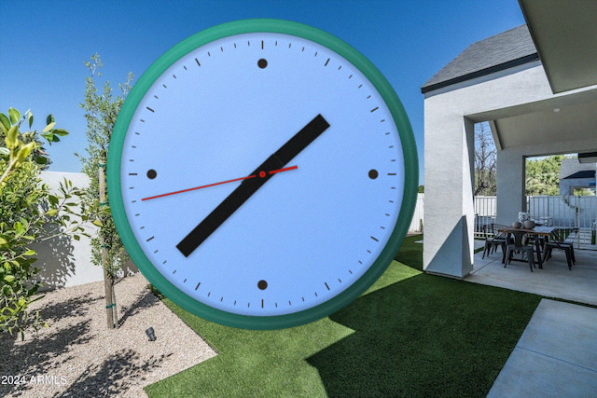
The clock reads 1.37.43
